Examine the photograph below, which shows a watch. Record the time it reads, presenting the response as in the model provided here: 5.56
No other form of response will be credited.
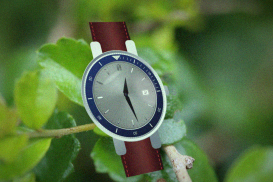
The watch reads 12.28
